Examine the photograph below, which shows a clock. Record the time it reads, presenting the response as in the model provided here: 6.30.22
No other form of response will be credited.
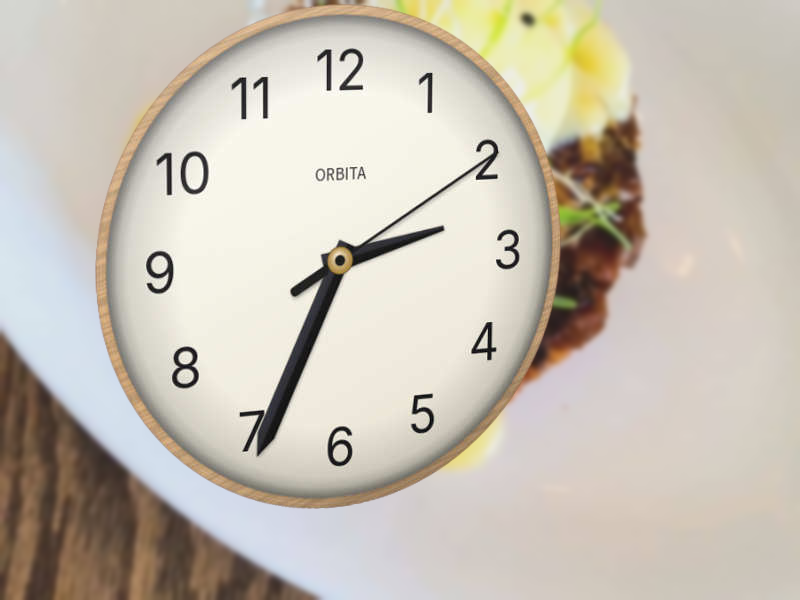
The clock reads 2.34.10
